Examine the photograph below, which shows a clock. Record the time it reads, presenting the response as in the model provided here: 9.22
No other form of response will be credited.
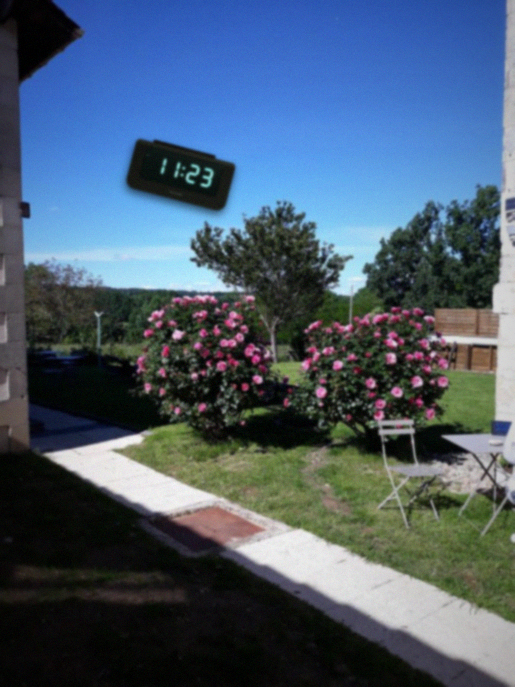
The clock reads 11.23
